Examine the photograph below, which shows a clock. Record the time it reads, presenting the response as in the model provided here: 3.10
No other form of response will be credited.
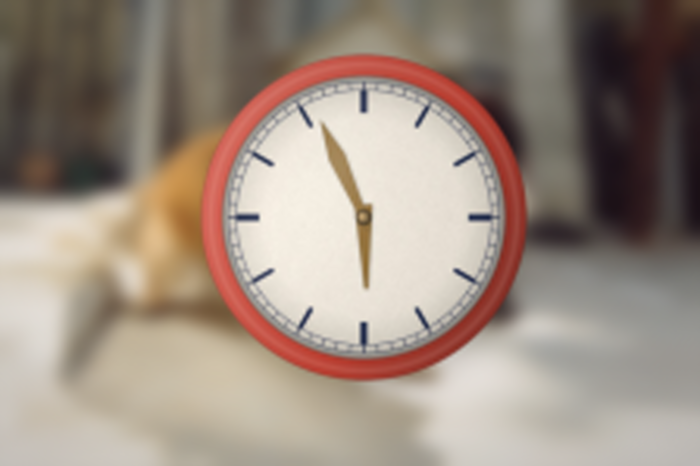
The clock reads 5.56
